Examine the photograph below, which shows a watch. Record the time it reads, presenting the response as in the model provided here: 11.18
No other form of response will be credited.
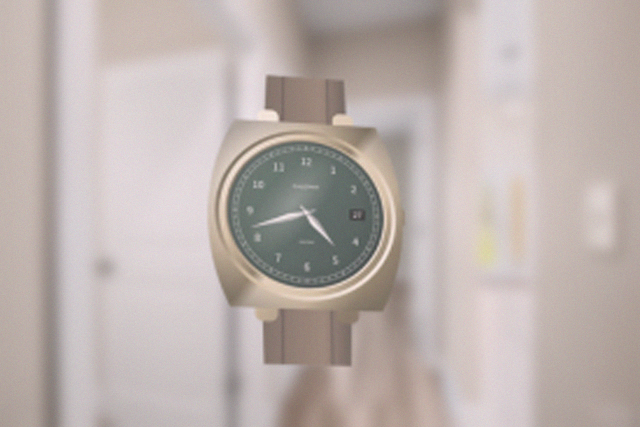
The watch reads 4.42
